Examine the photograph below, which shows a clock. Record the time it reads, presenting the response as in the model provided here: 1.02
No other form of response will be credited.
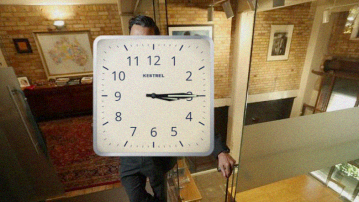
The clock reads 3.15
